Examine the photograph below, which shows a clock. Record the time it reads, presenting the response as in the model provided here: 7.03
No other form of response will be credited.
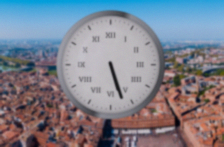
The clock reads 5.27
